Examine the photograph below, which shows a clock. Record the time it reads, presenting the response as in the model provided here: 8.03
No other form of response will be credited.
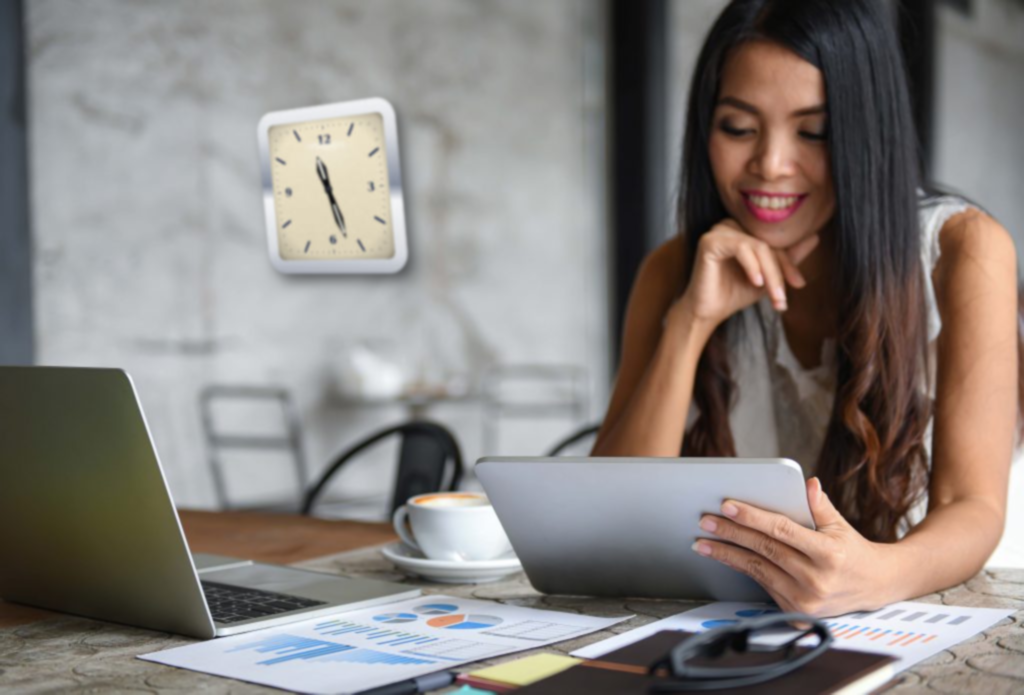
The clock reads 11.27
